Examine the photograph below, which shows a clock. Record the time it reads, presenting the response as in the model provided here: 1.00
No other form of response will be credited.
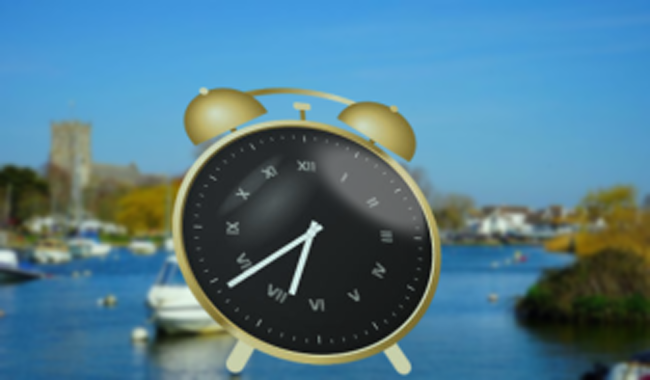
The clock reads 6.39
